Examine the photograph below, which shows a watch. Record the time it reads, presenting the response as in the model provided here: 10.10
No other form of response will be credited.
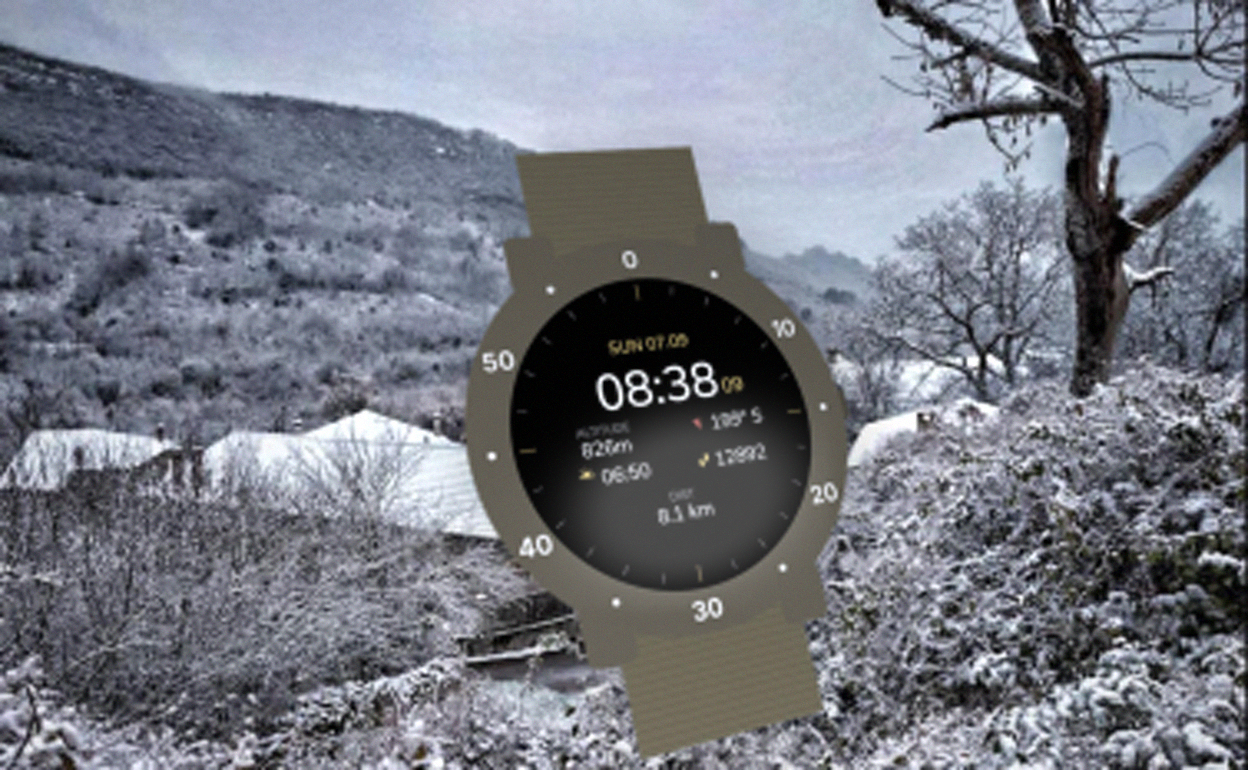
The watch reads 8.38
